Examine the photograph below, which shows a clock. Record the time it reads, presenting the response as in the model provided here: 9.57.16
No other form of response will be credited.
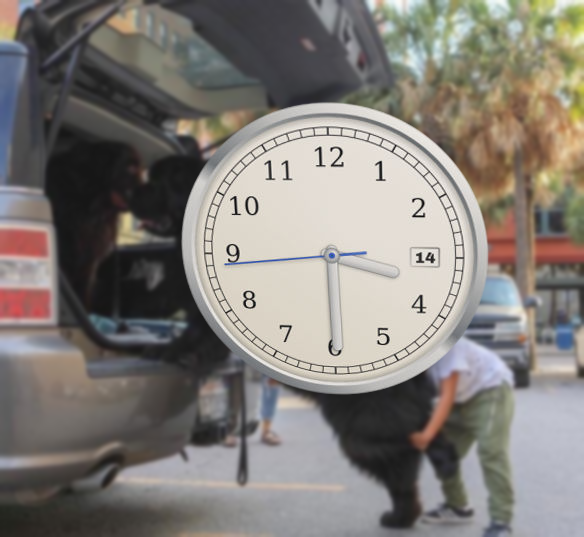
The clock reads 3.29.44
